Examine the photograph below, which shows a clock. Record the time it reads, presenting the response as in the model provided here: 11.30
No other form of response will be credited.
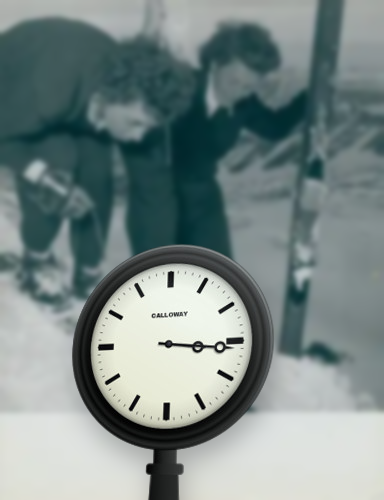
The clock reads 3.16
